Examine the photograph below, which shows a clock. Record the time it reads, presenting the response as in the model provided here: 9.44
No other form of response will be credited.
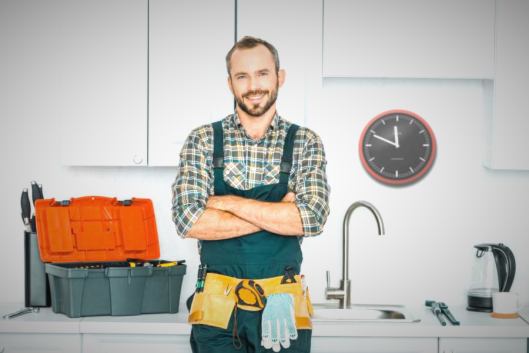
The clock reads 11.49
